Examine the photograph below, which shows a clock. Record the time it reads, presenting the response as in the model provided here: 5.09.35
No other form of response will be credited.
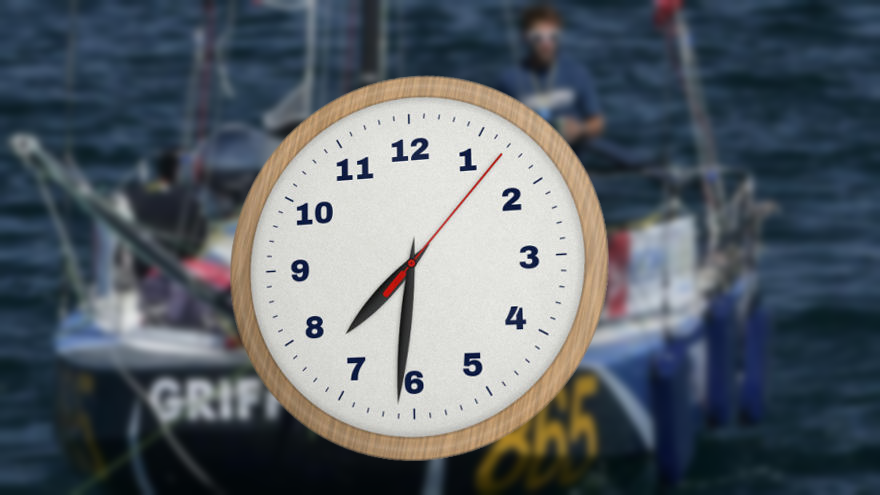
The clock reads 7.31.07
